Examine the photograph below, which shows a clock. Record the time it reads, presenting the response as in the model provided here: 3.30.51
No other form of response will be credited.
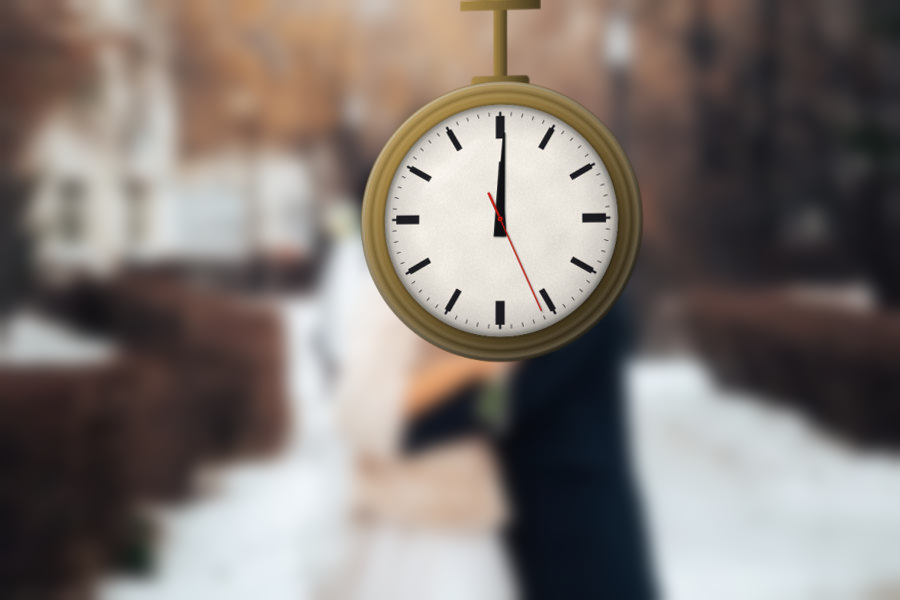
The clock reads 12.00.26
